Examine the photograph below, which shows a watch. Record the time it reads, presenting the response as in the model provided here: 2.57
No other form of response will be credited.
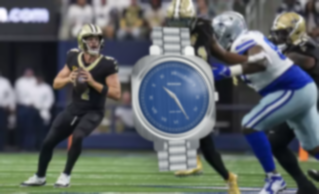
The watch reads 10.25
